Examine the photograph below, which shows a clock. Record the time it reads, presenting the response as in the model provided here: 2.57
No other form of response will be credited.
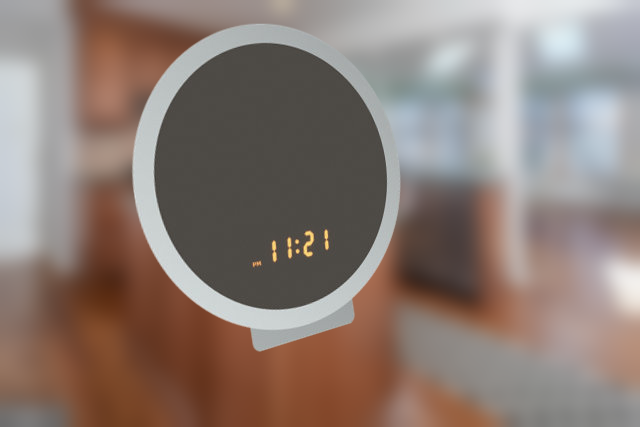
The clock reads 11.21
